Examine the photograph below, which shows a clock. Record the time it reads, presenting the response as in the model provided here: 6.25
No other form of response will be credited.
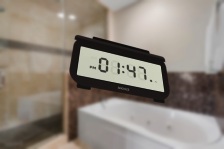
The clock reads 1.47
